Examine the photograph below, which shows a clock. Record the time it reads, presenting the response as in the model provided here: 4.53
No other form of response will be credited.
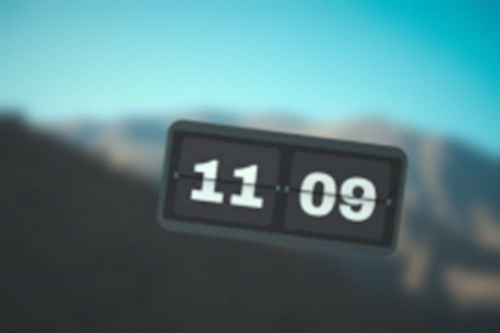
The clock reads 11.09
